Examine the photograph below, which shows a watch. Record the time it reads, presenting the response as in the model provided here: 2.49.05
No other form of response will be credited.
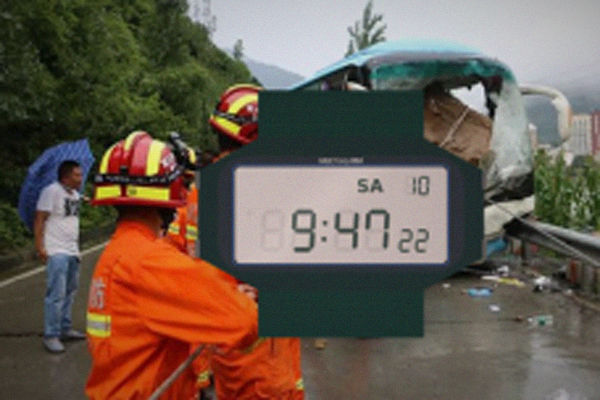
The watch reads 9.47.22
